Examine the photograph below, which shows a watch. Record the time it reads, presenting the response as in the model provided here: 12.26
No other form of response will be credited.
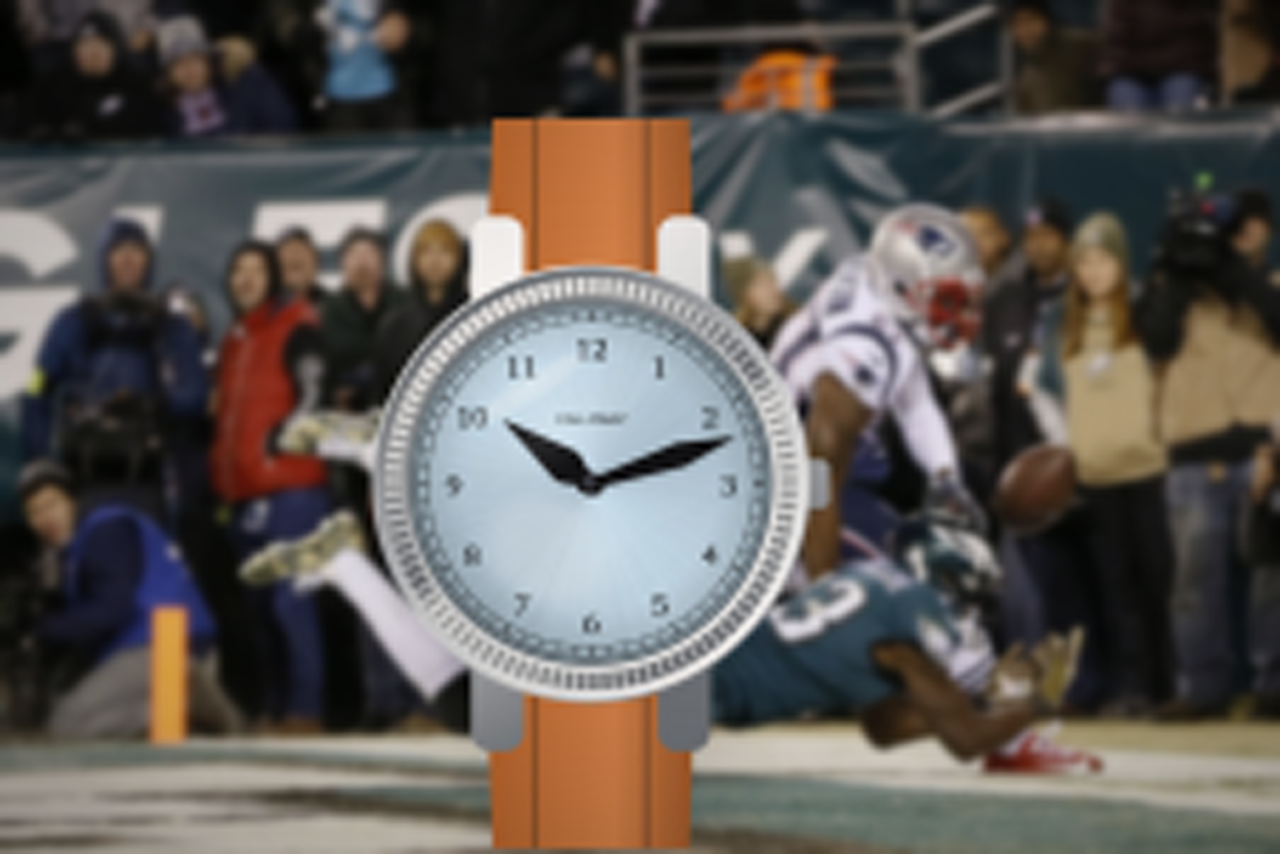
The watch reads 10.12
